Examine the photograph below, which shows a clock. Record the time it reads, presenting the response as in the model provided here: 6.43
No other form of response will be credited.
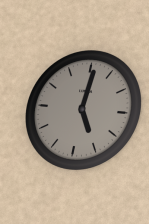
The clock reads 5.01
